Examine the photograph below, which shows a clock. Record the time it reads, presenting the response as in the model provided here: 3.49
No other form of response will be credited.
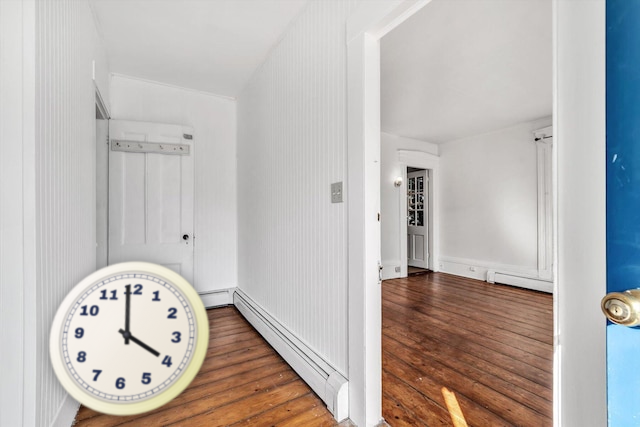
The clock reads 3.59
